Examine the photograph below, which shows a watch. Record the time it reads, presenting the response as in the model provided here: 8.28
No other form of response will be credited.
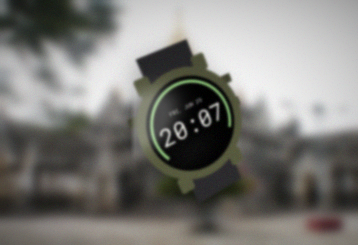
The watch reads 20.07
